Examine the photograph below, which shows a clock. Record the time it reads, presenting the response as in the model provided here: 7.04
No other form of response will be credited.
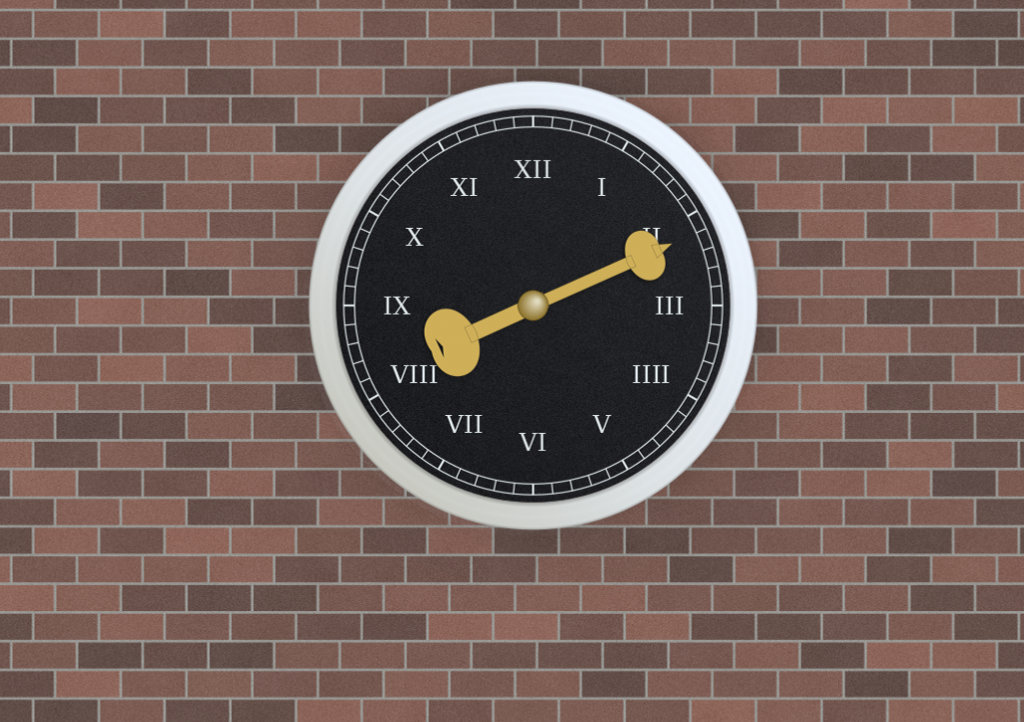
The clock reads 8.11
